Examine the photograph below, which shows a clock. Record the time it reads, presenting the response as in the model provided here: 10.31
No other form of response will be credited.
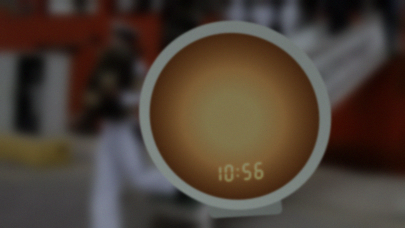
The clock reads 10.56
